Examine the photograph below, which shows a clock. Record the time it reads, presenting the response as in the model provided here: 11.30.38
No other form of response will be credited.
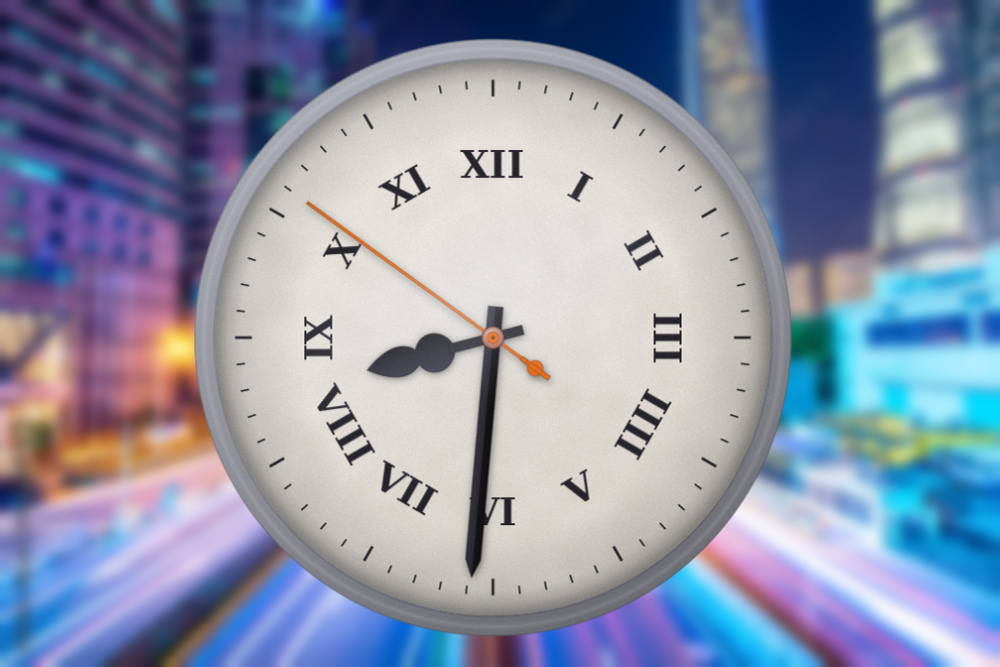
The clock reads 8.30.51
